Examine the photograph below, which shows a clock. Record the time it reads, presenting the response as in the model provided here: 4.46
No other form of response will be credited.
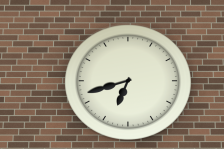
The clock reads 6.42
